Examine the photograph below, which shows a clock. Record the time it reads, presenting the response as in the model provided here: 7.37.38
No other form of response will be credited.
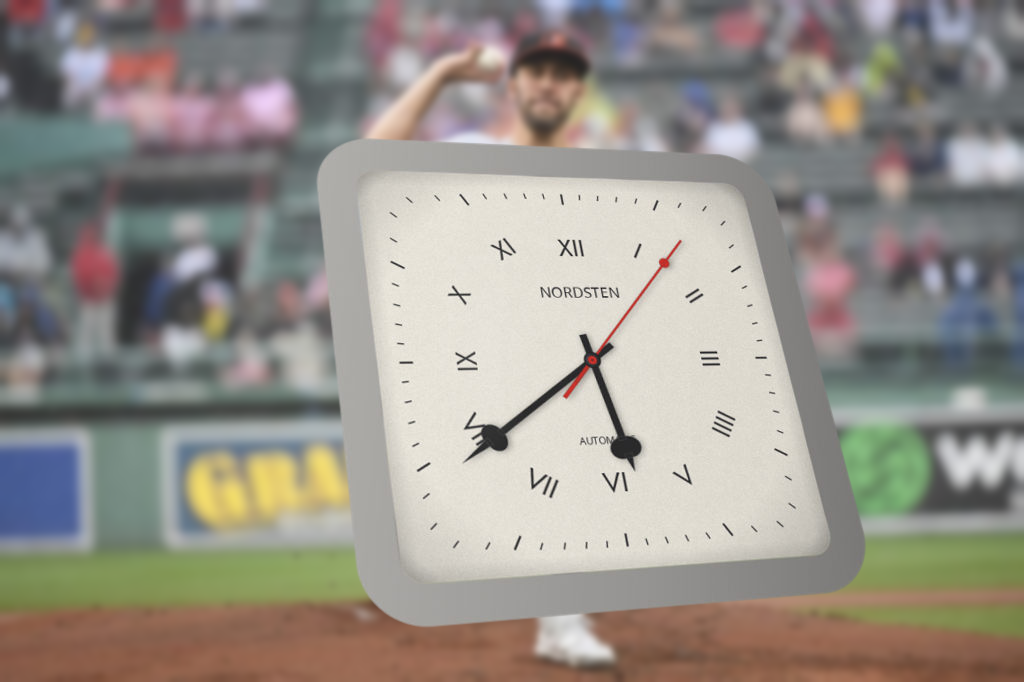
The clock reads 5.39.07
